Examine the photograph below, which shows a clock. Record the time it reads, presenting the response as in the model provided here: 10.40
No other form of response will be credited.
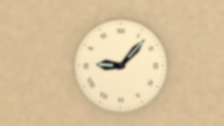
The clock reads 9.07
